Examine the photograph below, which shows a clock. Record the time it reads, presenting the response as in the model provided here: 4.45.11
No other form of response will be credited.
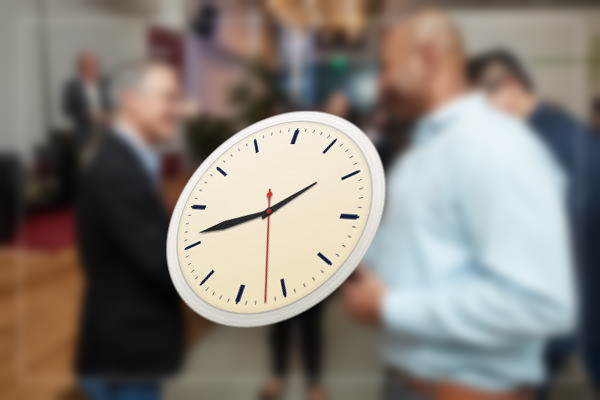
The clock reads 1.41.27
